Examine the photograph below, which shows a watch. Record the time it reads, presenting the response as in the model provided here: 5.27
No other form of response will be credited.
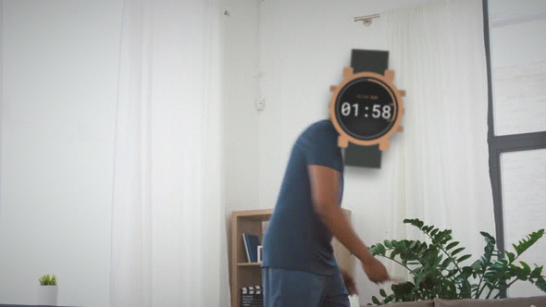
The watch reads 1.58
